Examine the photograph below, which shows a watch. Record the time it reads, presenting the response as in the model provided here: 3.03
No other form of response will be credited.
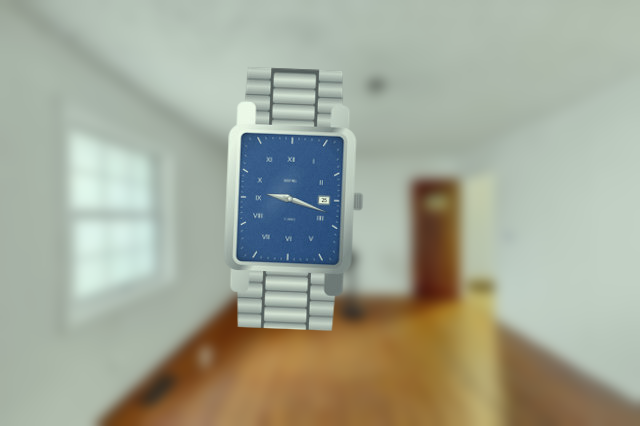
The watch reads 9.18
